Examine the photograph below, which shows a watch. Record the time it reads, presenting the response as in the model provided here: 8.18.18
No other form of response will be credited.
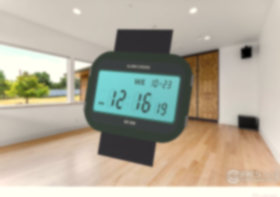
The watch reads 12.16.19
